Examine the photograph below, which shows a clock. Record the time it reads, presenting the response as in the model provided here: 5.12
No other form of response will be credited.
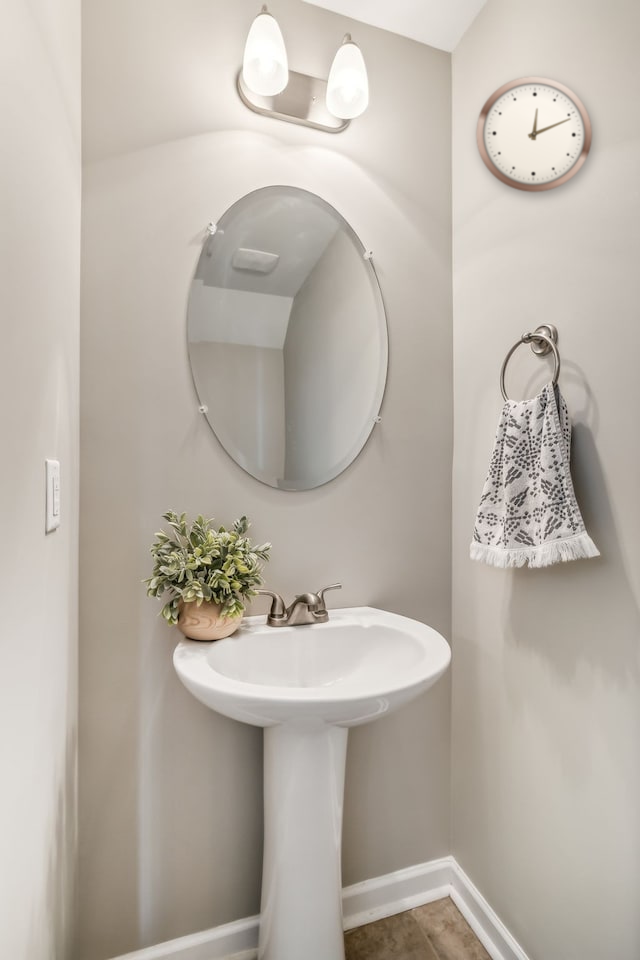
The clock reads 12.11
